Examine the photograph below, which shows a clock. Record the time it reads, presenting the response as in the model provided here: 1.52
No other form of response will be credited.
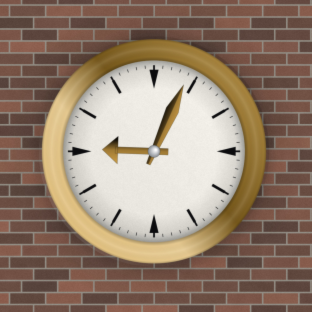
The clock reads 9.04
